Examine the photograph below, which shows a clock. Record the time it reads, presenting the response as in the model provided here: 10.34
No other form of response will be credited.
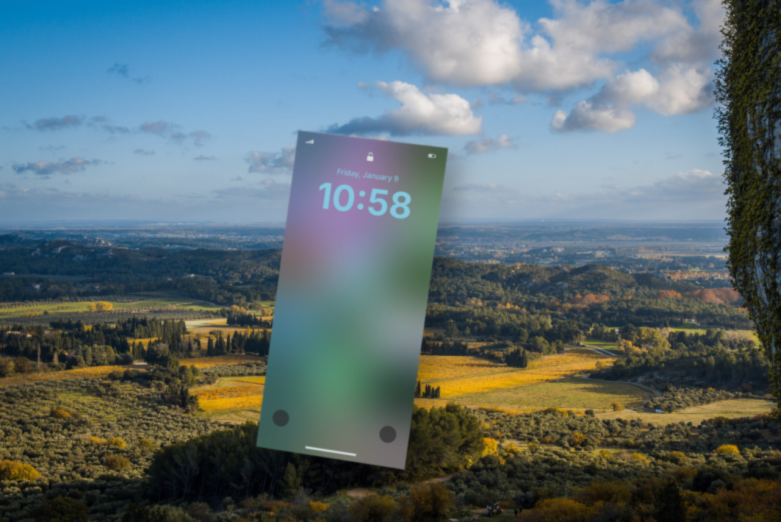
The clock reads 10.58
